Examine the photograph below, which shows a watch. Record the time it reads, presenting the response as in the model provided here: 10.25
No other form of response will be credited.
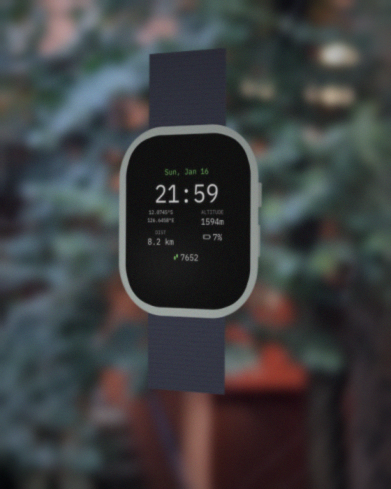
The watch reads 21.59
